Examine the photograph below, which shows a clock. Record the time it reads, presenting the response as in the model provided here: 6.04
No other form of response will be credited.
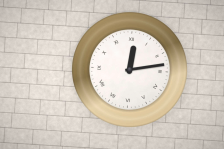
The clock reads 12.13
